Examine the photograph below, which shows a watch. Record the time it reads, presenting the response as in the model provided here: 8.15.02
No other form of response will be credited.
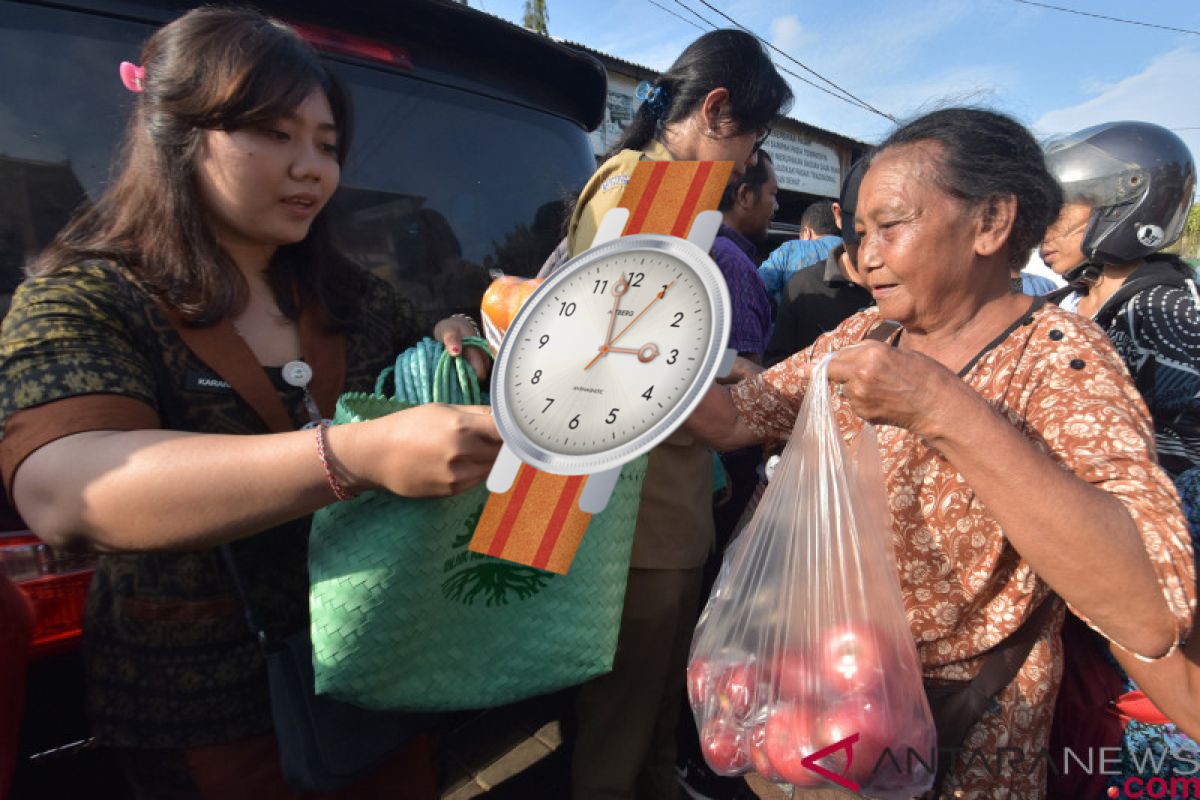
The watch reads 2.58.05
